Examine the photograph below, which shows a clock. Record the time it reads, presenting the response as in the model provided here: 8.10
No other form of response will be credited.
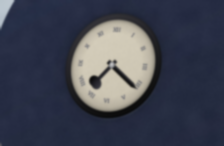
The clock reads 7.21
